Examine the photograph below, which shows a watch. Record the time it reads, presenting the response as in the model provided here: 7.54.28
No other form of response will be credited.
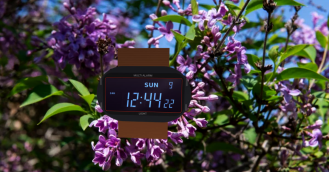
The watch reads 12.44.22
